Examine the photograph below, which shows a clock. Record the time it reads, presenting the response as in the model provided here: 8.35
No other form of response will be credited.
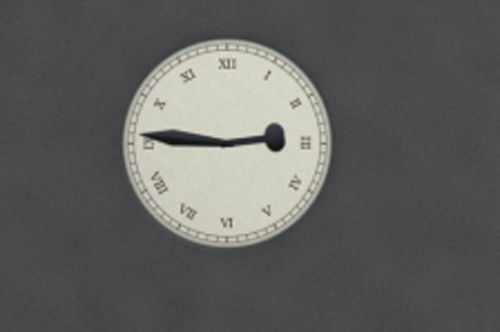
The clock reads 2.46
